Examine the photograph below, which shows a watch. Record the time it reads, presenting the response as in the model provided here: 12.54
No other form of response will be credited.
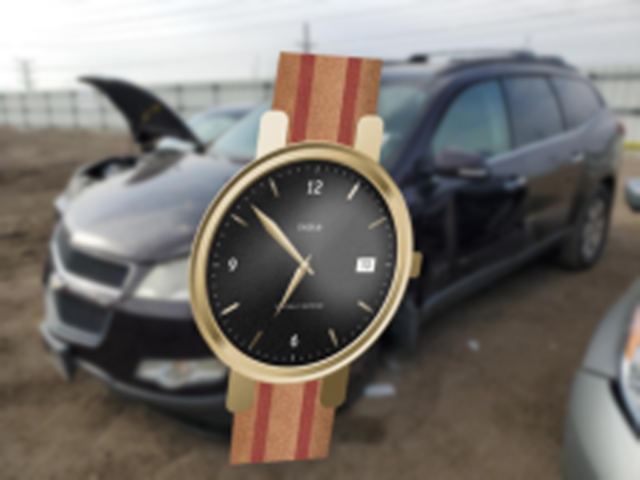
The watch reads 6.52
